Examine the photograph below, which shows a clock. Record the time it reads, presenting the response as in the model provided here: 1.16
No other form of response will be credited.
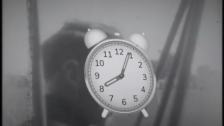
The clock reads 8.04
